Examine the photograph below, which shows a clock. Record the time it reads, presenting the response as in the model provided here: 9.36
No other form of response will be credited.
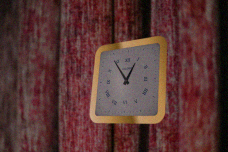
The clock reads 12.54
